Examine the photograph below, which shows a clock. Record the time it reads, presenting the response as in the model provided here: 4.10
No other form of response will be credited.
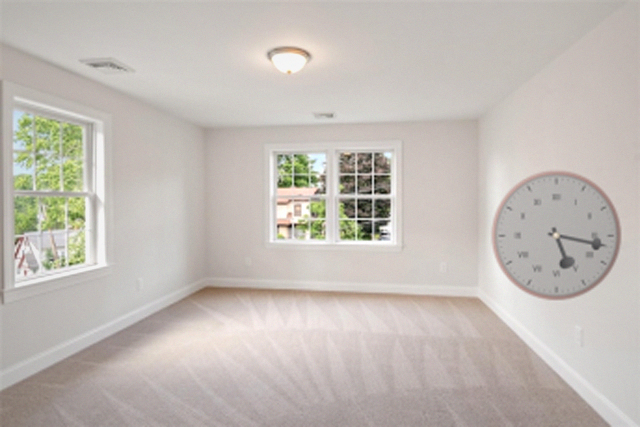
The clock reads 5.17
